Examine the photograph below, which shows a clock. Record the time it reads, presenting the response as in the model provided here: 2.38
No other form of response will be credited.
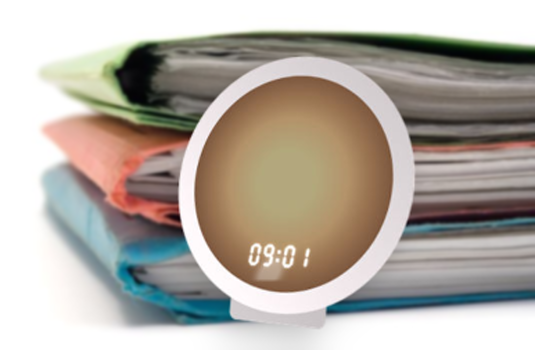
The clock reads 9.01
